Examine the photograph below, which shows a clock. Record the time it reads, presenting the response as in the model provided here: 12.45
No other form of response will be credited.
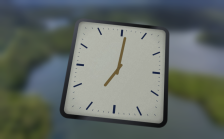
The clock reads 7.01
